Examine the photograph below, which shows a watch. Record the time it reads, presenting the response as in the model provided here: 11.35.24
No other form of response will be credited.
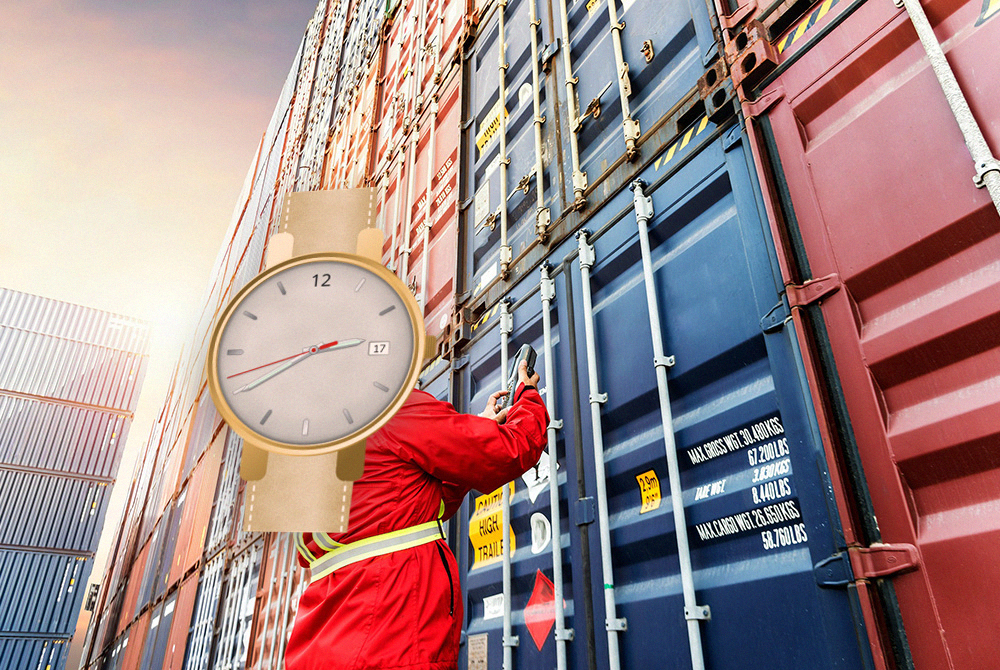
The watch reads 2.39.42
